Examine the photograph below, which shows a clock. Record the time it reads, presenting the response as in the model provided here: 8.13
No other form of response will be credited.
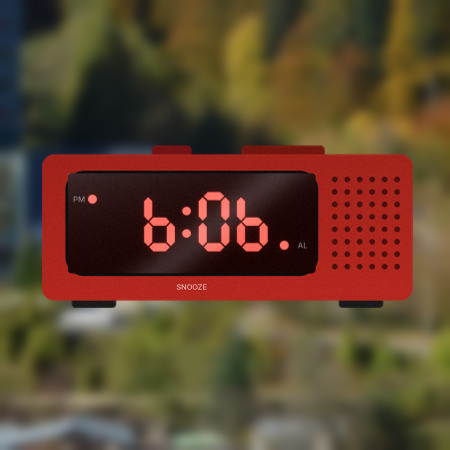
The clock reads 6.06
